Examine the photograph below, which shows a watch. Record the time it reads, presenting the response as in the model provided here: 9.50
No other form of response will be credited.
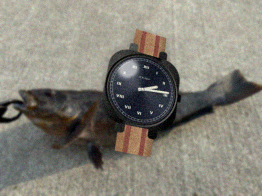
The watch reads 2.14
